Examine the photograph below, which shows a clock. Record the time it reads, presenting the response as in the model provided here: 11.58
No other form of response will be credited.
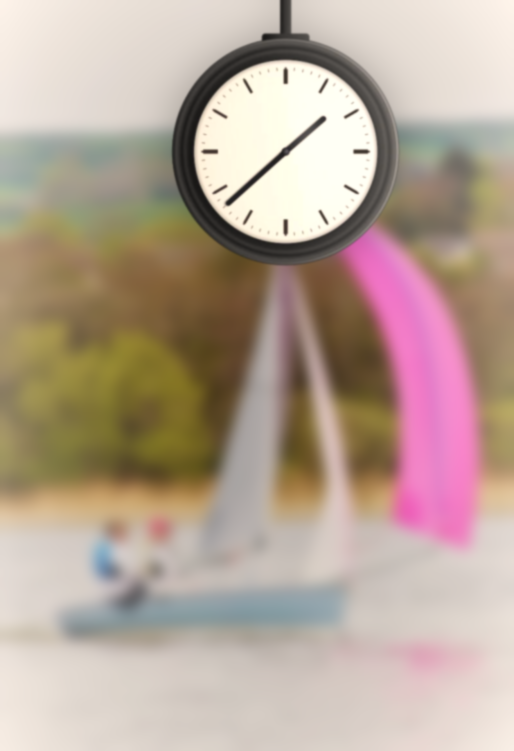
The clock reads 1.38
